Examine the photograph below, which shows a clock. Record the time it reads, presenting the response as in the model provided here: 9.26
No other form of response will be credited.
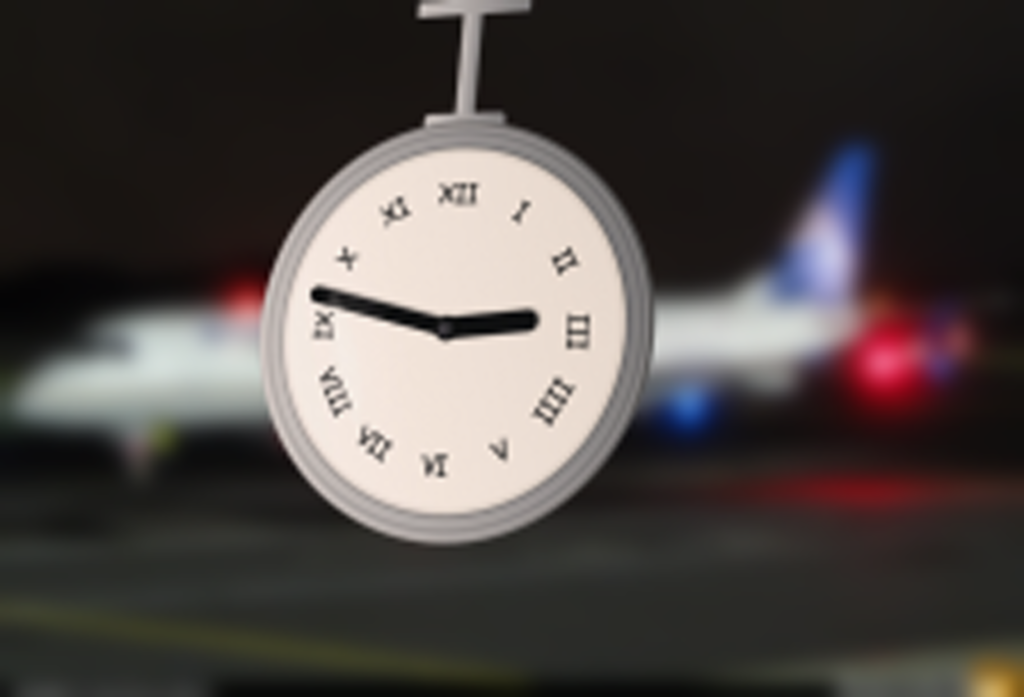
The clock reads 2.47
